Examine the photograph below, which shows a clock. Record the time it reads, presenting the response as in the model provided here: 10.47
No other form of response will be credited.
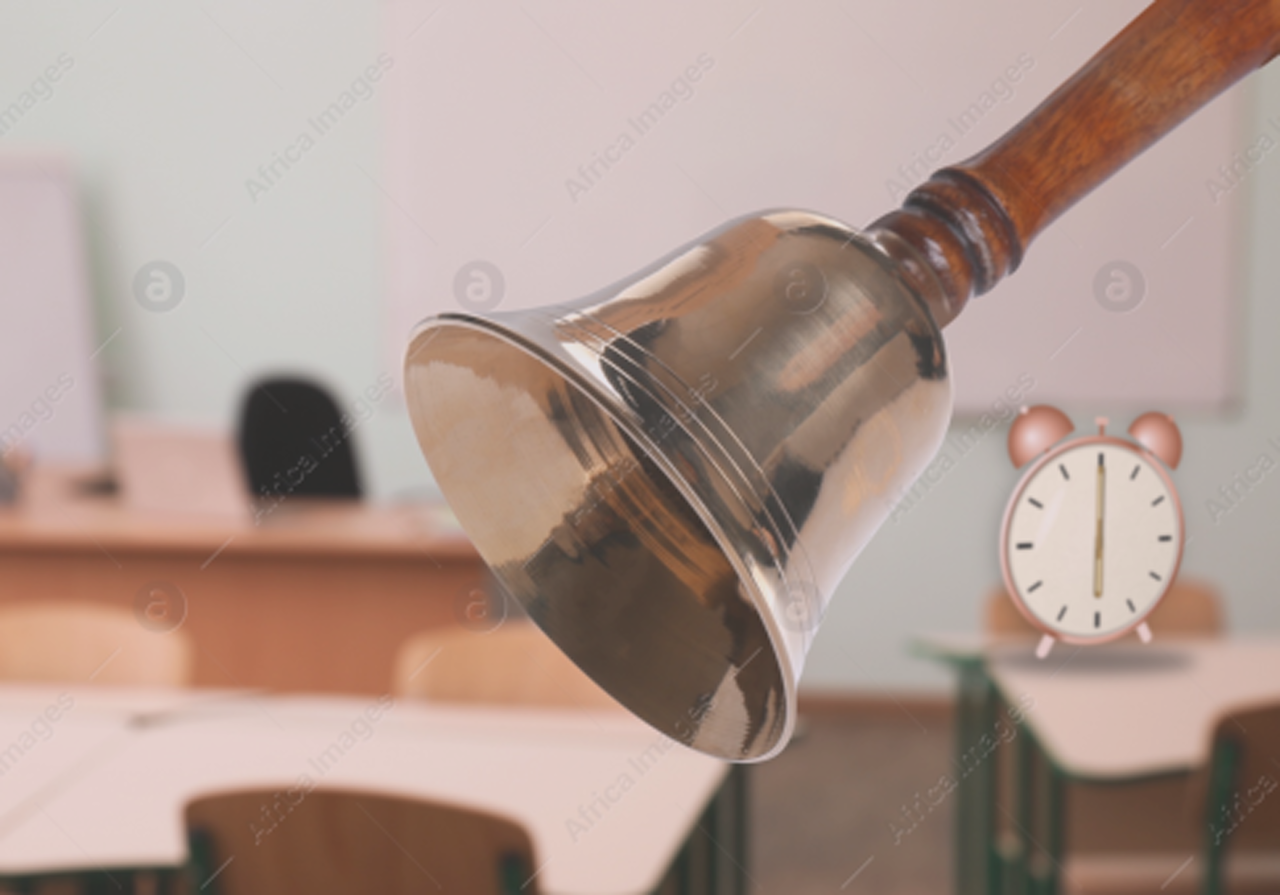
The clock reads 6.00
